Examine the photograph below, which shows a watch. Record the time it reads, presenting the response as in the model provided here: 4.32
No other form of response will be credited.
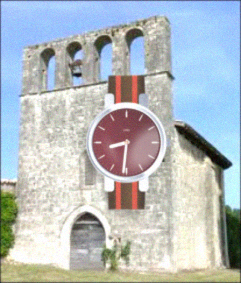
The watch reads 8.31
